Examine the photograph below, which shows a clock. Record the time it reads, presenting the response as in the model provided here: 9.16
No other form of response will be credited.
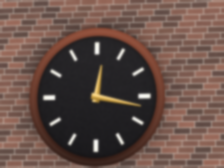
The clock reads 12.17
